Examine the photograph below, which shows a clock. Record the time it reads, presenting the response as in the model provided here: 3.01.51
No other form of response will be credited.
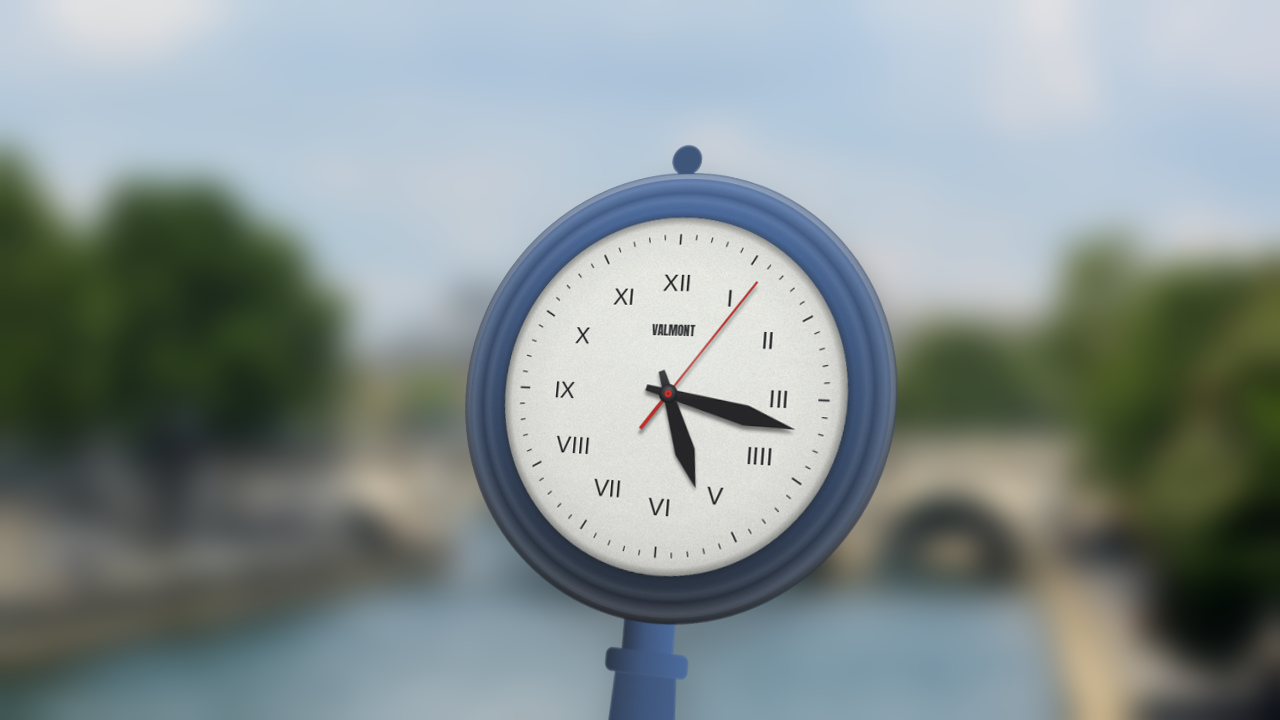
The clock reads 5.17.06
